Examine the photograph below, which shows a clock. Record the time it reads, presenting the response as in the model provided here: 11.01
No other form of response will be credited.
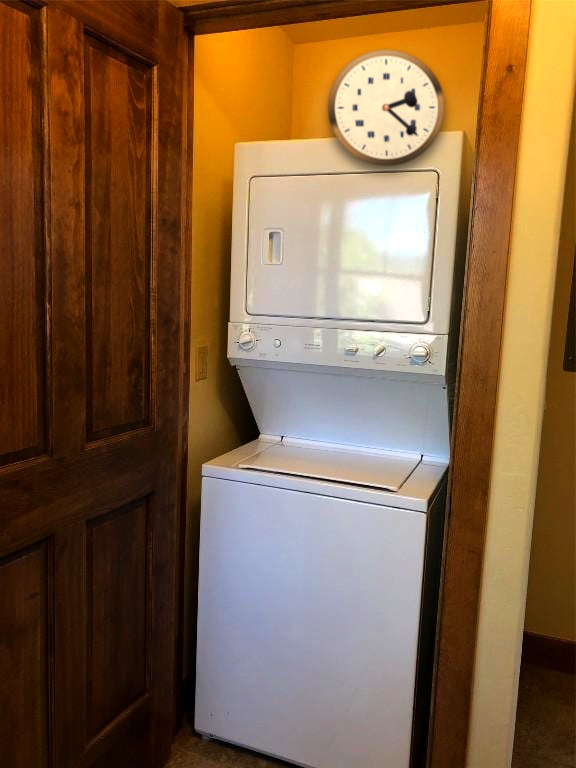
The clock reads 2.22
